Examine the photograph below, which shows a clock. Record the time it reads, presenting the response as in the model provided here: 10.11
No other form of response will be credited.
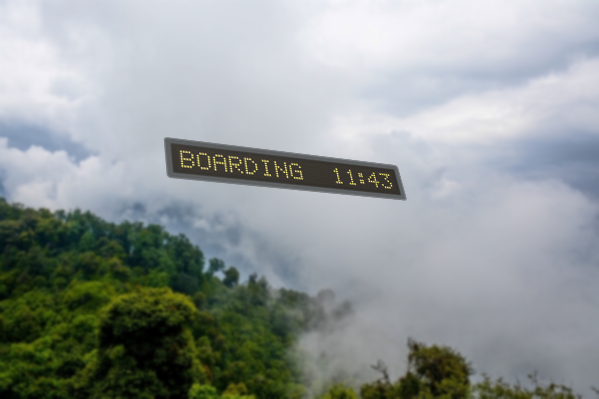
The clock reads 11.43
